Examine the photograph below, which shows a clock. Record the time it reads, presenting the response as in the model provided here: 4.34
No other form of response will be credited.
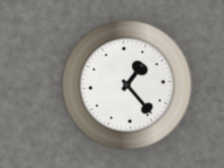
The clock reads 1.24
